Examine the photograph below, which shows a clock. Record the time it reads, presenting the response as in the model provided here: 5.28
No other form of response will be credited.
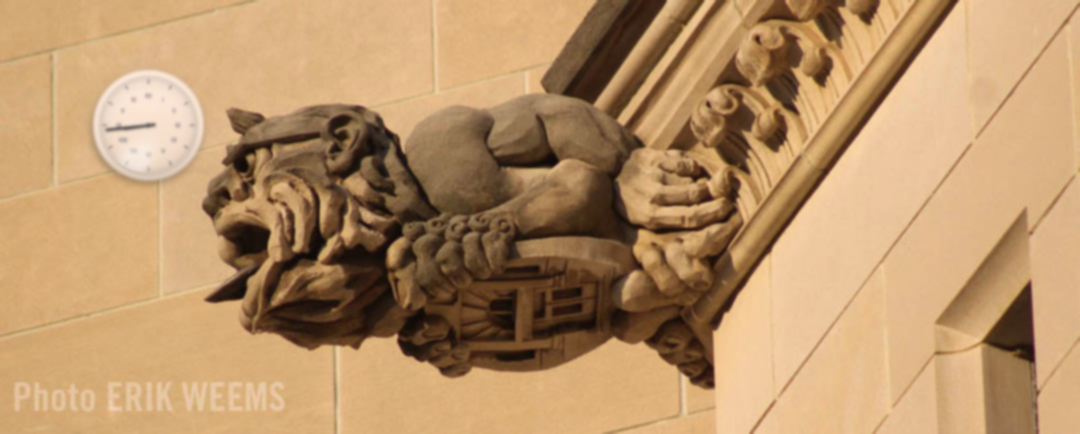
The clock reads 8.44
